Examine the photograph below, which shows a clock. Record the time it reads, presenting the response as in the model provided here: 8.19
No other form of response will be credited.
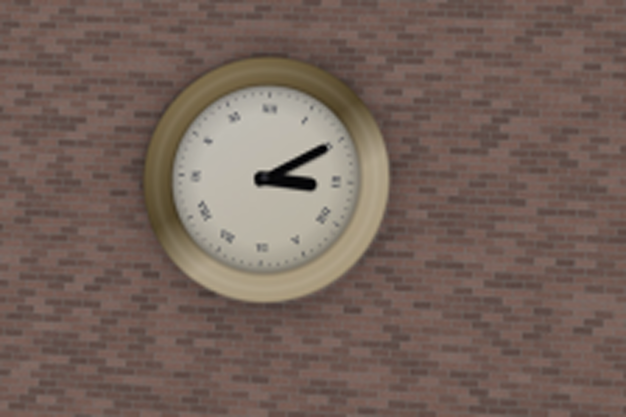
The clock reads 3.10
